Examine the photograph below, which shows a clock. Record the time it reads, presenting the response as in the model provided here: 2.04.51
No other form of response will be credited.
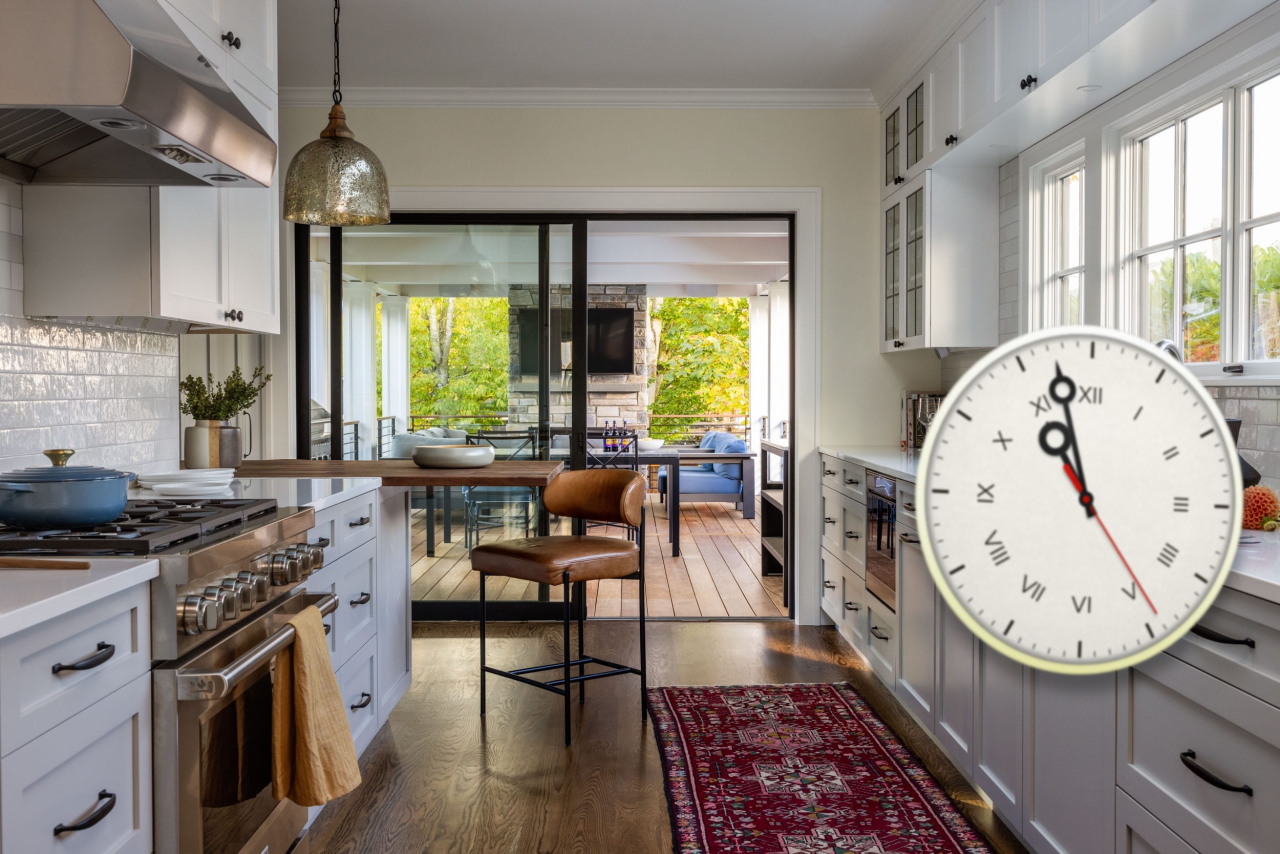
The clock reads 10.57.24
